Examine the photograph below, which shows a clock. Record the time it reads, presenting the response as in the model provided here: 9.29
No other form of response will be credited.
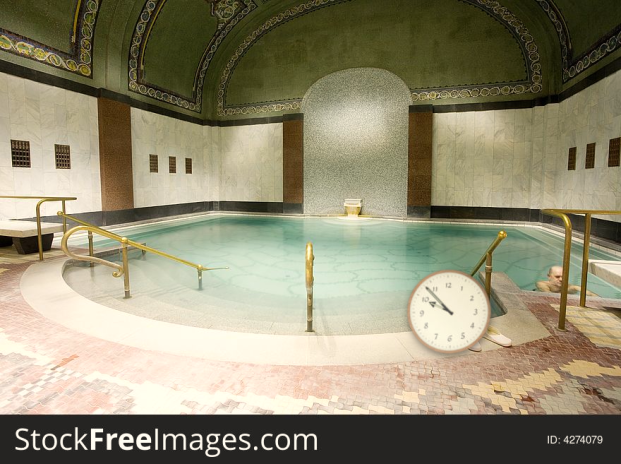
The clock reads 9.53
